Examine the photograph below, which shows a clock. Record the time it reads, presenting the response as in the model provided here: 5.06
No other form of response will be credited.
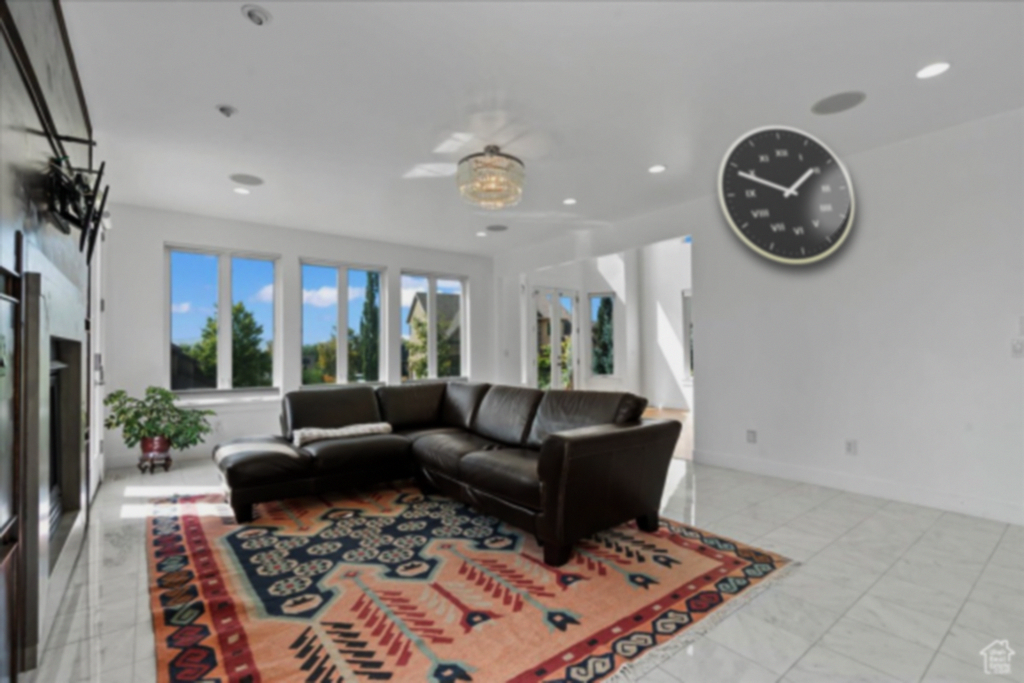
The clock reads 1.49
